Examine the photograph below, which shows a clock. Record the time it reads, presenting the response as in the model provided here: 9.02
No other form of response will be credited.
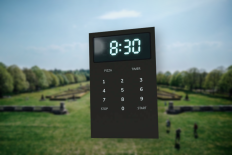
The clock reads 8.30
